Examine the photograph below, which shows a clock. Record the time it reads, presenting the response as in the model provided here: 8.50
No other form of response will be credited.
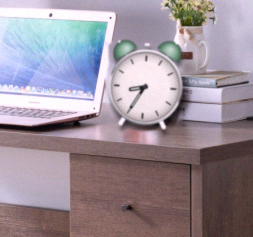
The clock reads 8.35
